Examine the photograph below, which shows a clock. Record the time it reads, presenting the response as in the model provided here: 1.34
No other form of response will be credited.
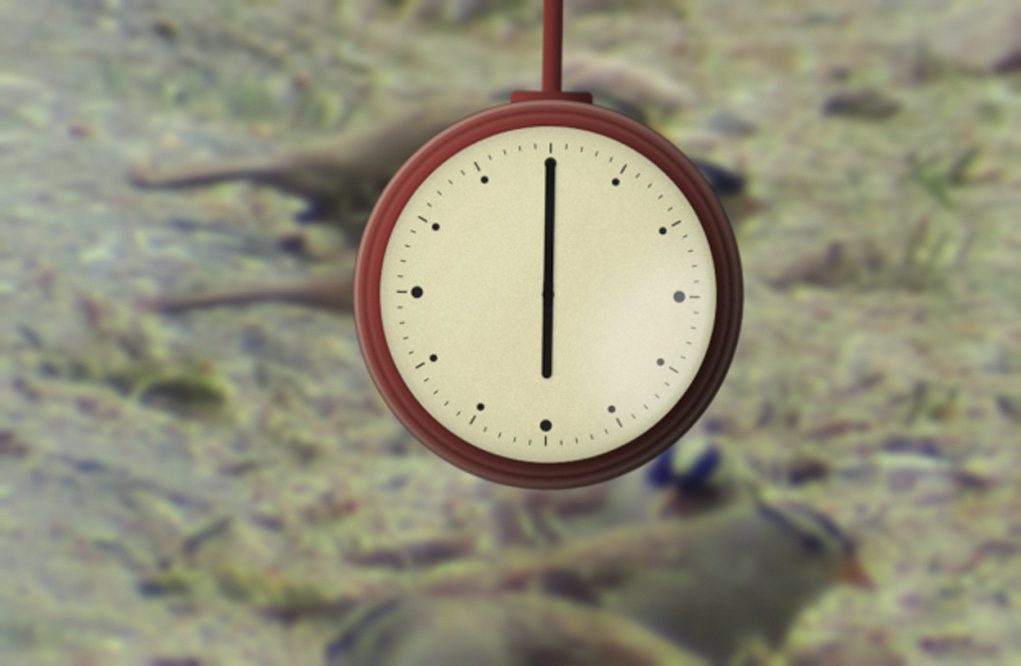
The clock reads 6.00
